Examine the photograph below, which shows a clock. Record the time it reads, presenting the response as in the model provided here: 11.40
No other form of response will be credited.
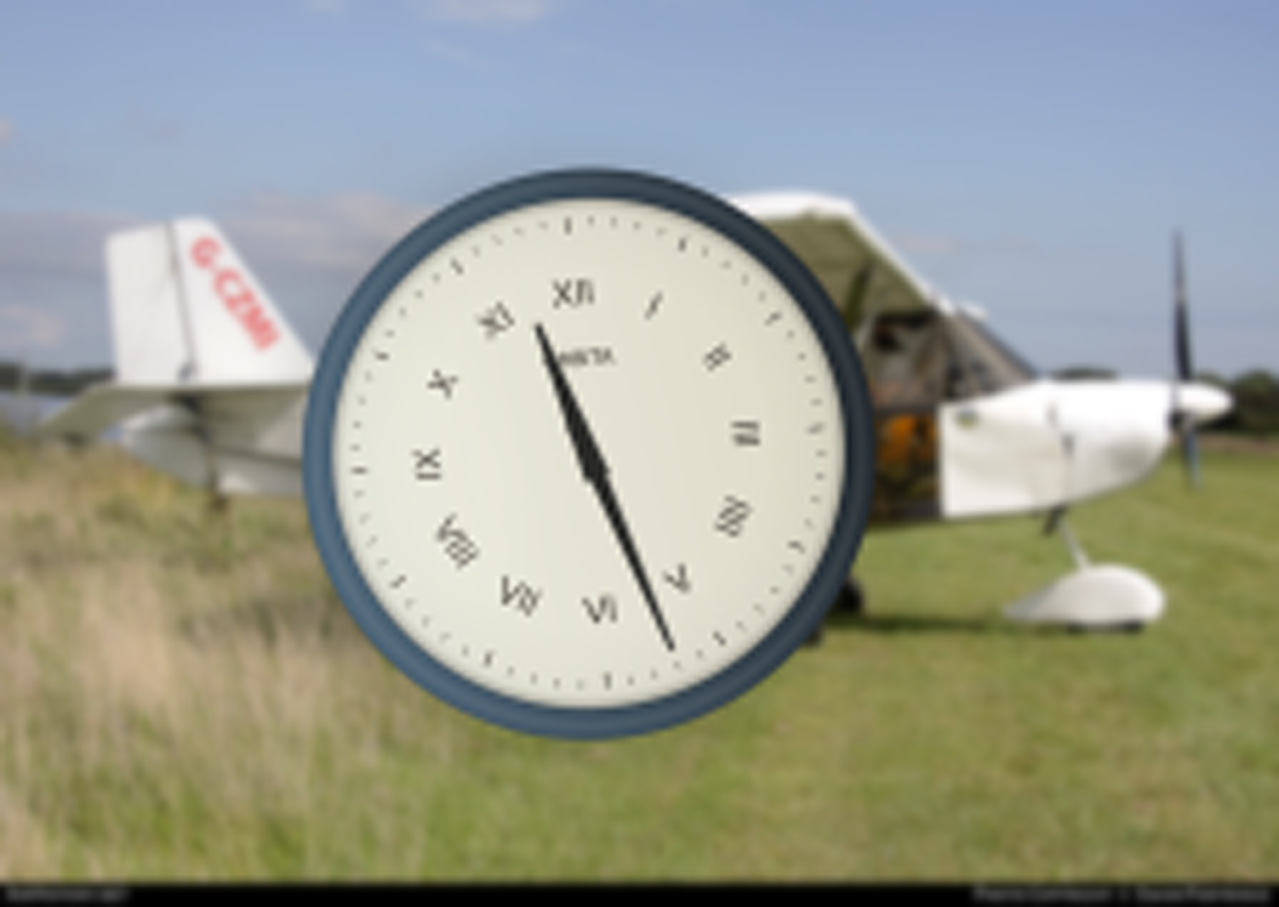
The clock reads 11.27
